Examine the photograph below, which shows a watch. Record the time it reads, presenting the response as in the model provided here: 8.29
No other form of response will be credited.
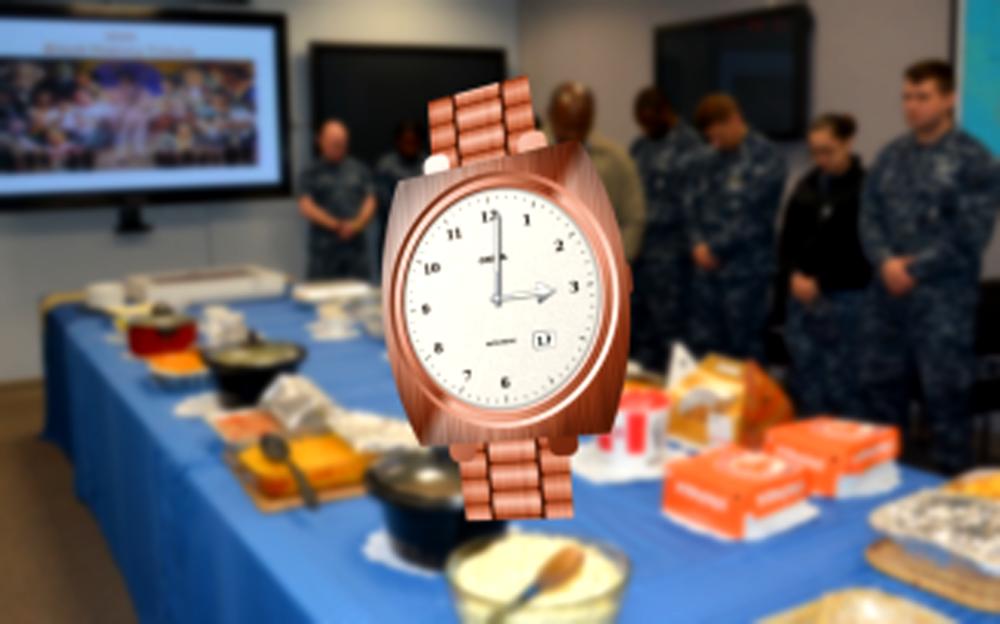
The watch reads 3.01
